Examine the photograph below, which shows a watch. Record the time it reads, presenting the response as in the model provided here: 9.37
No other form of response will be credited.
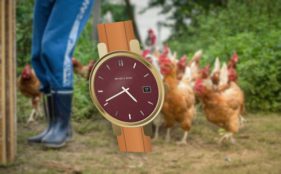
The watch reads 4.41
